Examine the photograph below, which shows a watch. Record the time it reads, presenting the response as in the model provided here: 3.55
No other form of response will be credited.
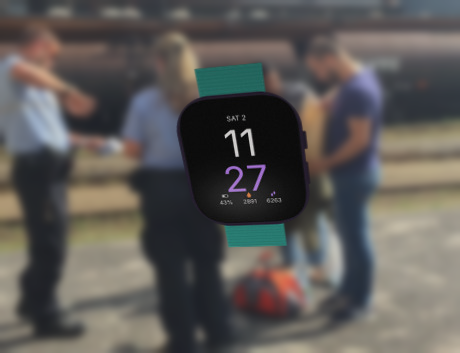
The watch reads 11.27
